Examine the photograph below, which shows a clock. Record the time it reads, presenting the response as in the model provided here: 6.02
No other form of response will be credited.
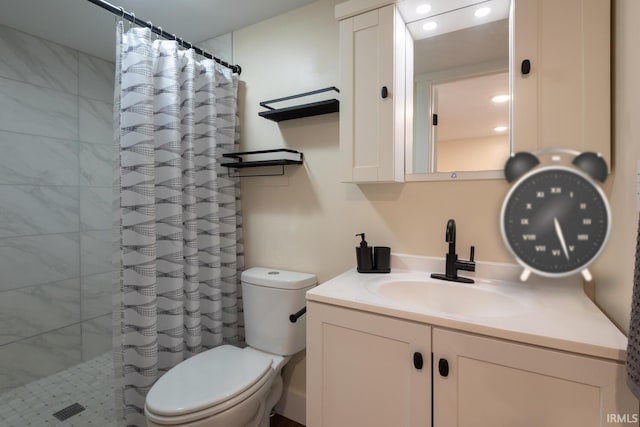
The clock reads 5.27
